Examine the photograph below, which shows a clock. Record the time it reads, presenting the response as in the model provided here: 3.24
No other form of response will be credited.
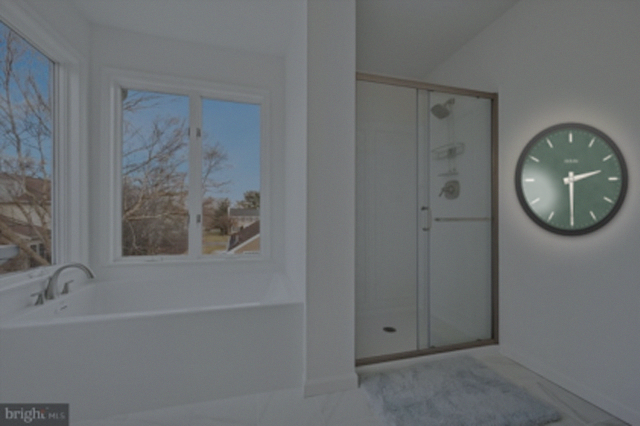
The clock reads 2.30
